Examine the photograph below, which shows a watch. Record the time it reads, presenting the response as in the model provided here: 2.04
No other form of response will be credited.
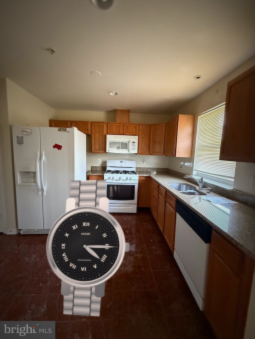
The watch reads 4.15
